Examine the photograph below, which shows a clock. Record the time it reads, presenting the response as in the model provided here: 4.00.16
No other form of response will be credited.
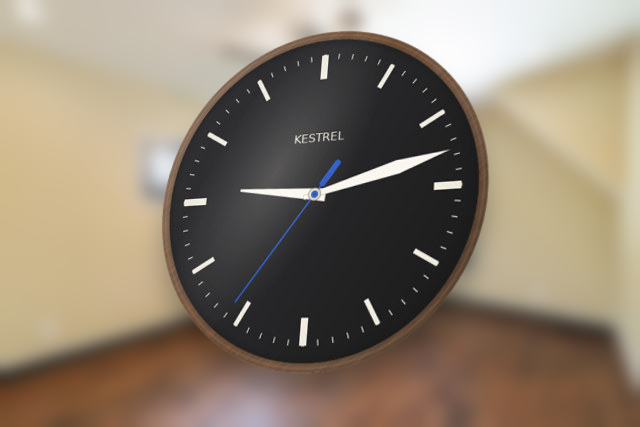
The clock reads 9.12.36
